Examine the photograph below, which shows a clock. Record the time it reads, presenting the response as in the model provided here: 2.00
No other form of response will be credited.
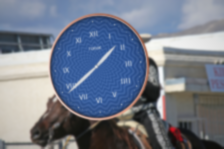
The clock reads 1.39
